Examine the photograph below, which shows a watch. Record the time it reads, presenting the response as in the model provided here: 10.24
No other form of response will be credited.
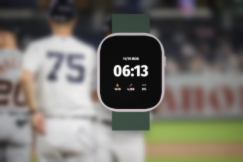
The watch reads 6.13
